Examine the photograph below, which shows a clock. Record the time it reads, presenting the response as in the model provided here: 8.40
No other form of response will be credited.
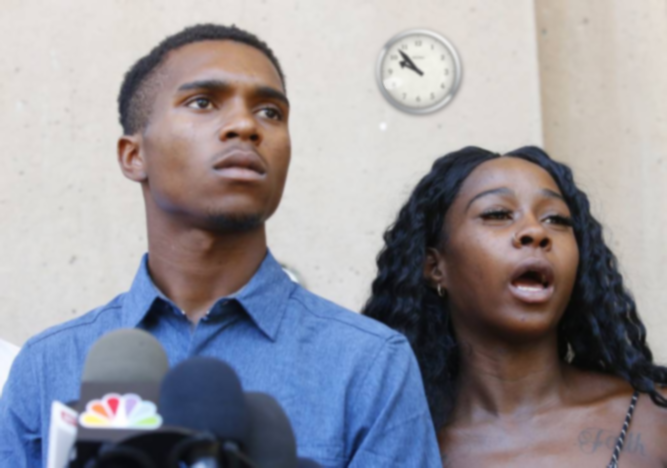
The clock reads 9.53
